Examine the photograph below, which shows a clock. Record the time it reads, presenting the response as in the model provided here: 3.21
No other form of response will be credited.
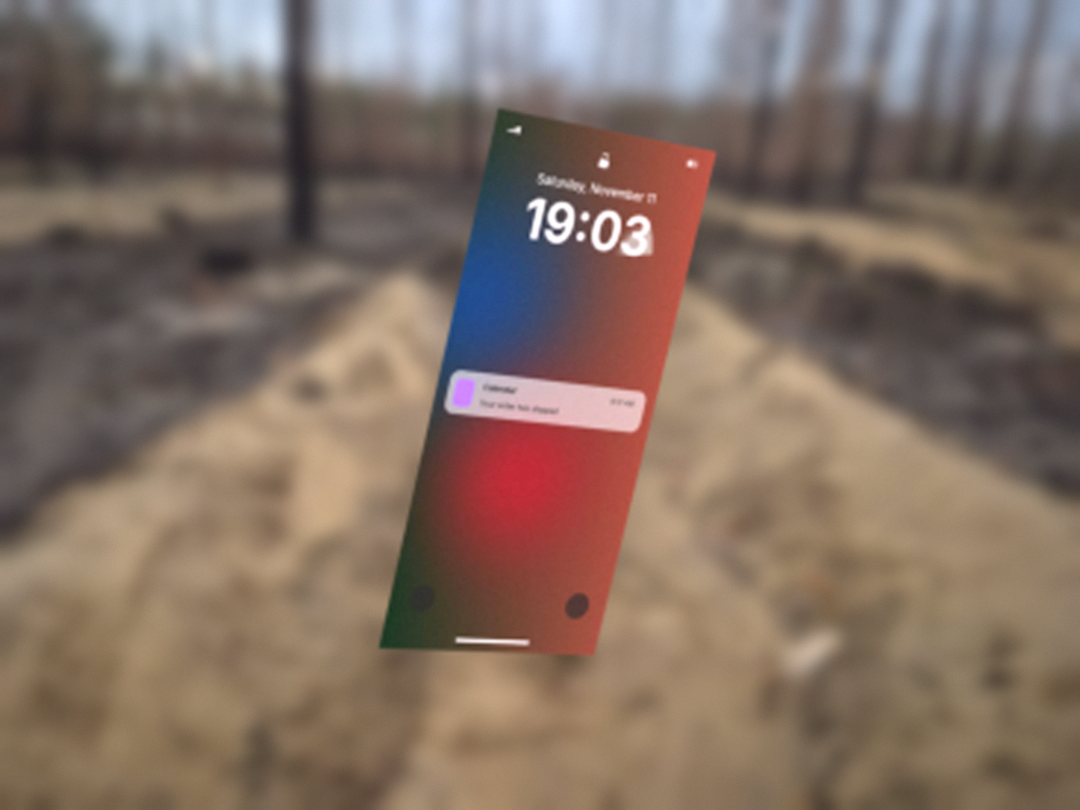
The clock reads 19.03
